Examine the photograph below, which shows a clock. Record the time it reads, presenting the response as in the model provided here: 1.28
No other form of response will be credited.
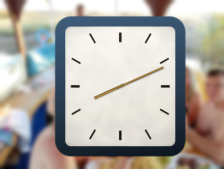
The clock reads 8.11
